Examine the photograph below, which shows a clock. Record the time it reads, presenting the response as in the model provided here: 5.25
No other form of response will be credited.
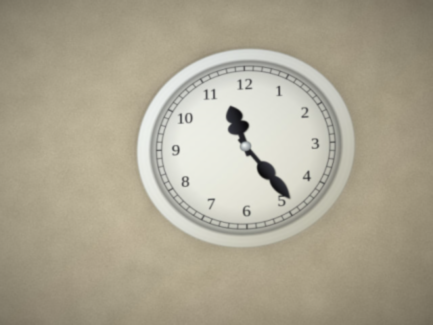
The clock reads 11.24
